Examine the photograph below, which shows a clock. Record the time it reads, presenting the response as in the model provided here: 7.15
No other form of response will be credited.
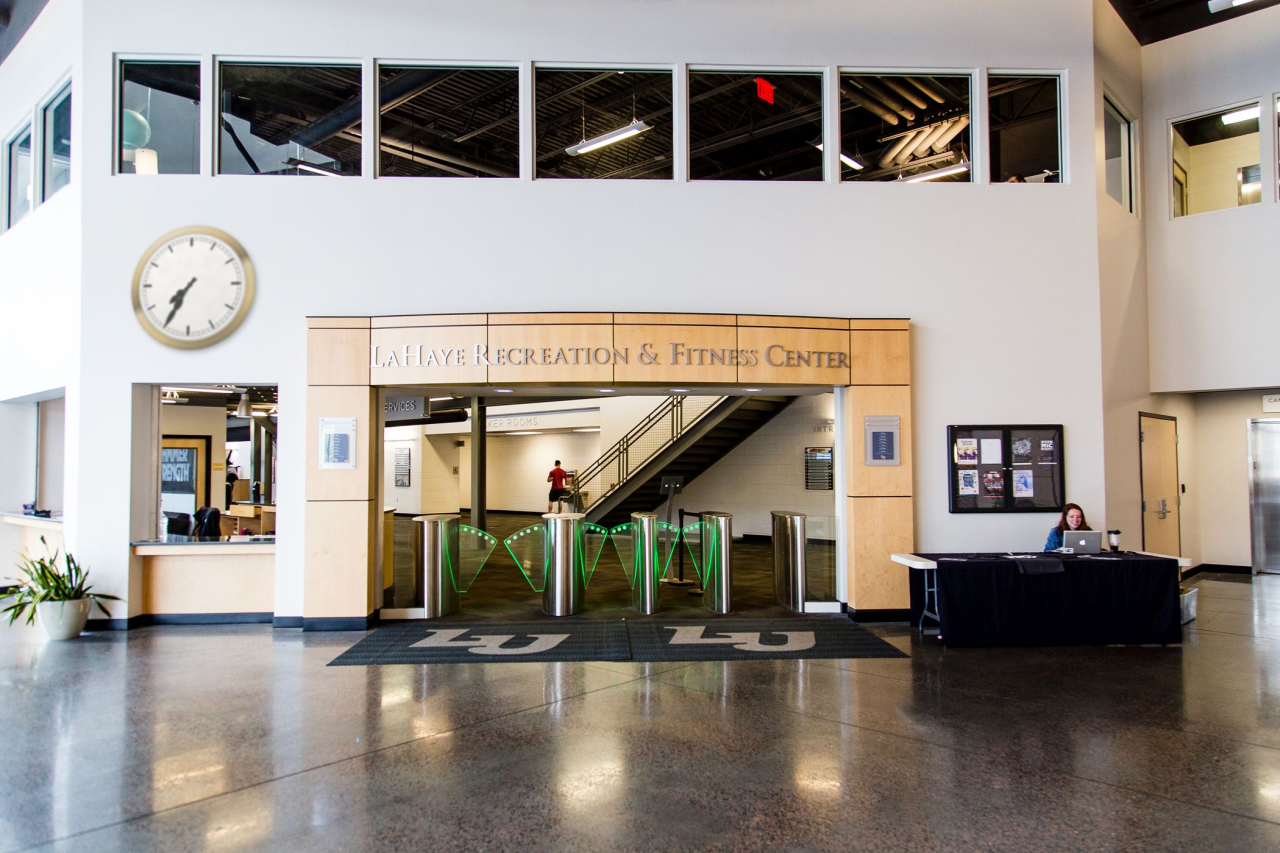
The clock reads 7.35
